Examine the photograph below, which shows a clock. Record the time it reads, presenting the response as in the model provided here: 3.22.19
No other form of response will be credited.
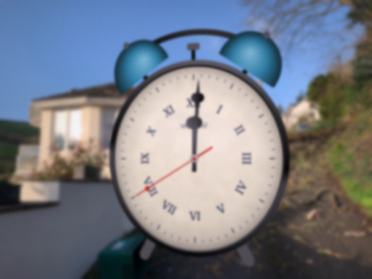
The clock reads 12.00.40
